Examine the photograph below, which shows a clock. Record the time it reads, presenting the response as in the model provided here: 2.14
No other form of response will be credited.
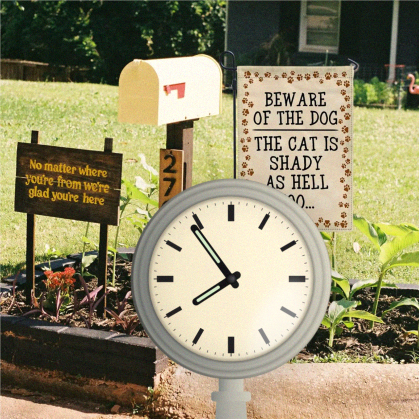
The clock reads 7.54
